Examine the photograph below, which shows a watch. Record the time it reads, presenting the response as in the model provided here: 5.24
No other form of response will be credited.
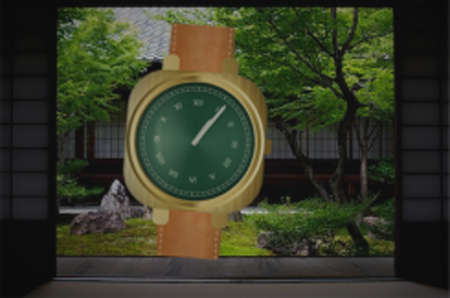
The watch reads 1.06
